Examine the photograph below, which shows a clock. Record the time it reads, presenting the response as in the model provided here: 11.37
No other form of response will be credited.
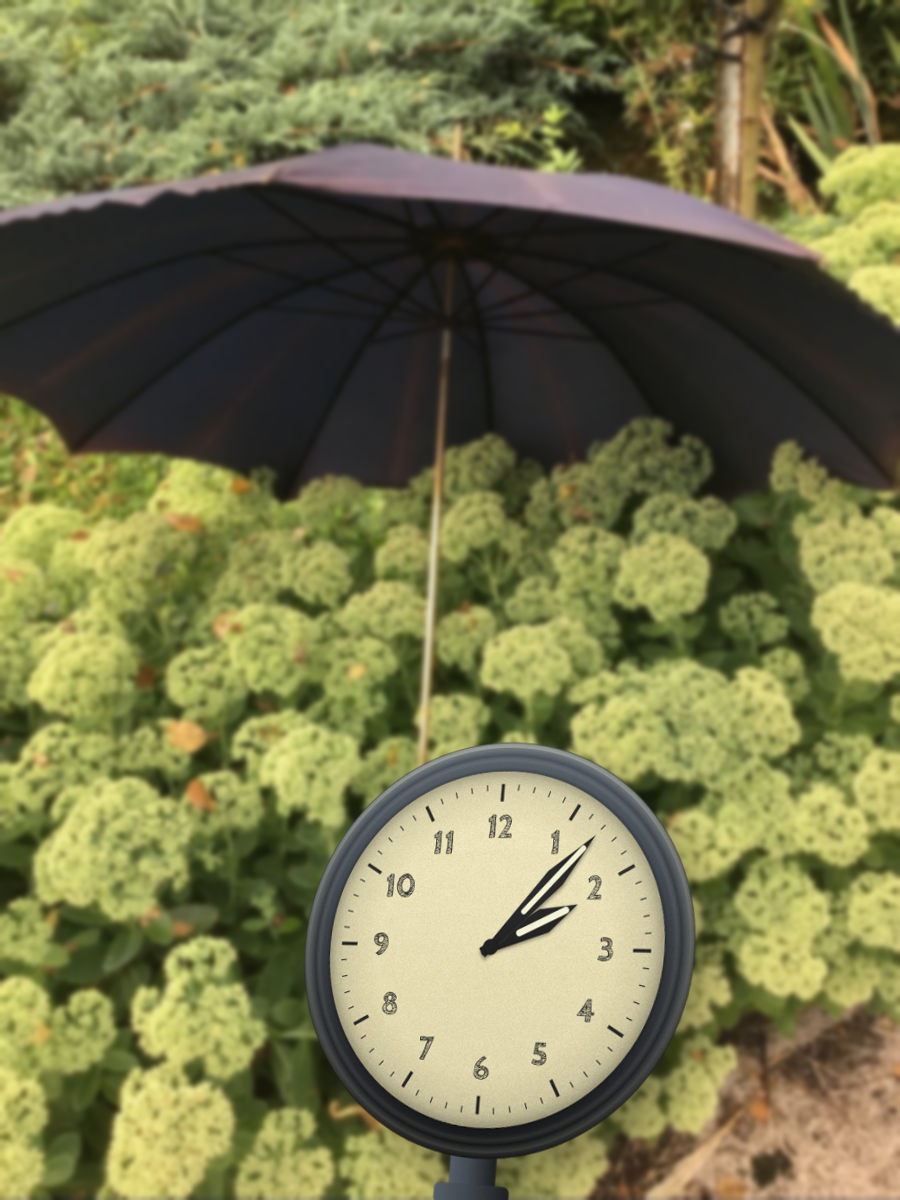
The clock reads 2.07
